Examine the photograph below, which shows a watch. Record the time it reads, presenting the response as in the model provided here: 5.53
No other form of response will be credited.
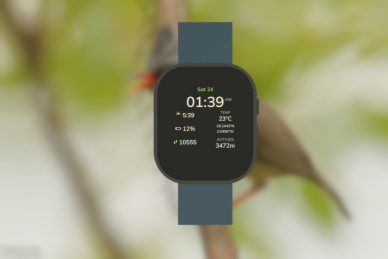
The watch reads 1.39
